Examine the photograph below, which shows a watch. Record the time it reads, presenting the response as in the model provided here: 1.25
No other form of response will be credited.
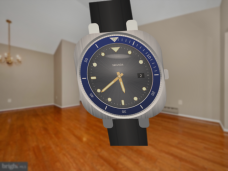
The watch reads 5.39
